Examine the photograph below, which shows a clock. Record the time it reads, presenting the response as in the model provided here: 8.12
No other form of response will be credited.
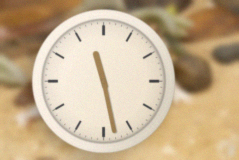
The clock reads 11.28
